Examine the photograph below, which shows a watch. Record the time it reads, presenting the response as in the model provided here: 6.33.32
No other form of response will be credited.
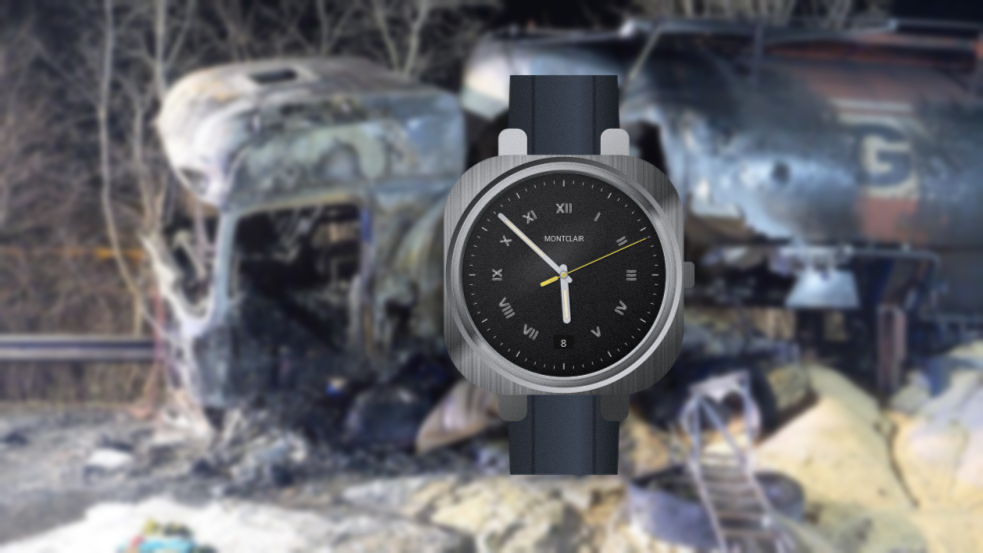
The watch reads 5.52.11
